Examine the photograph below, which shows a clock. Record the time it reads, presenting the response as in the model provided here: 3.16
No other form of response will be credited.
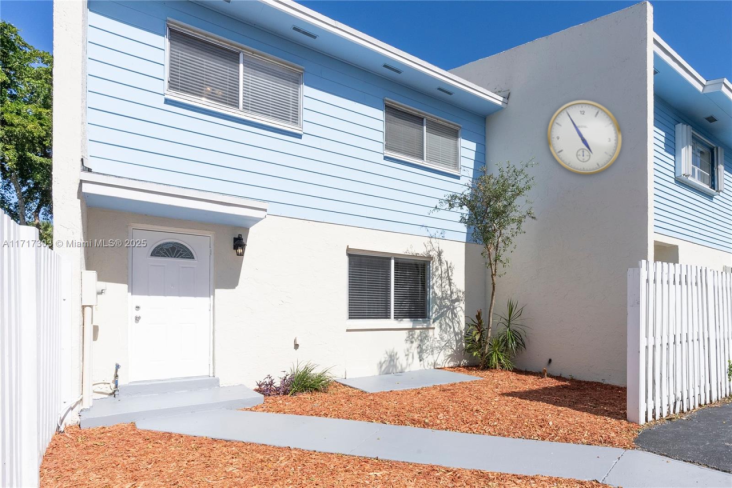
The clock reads 4.55
